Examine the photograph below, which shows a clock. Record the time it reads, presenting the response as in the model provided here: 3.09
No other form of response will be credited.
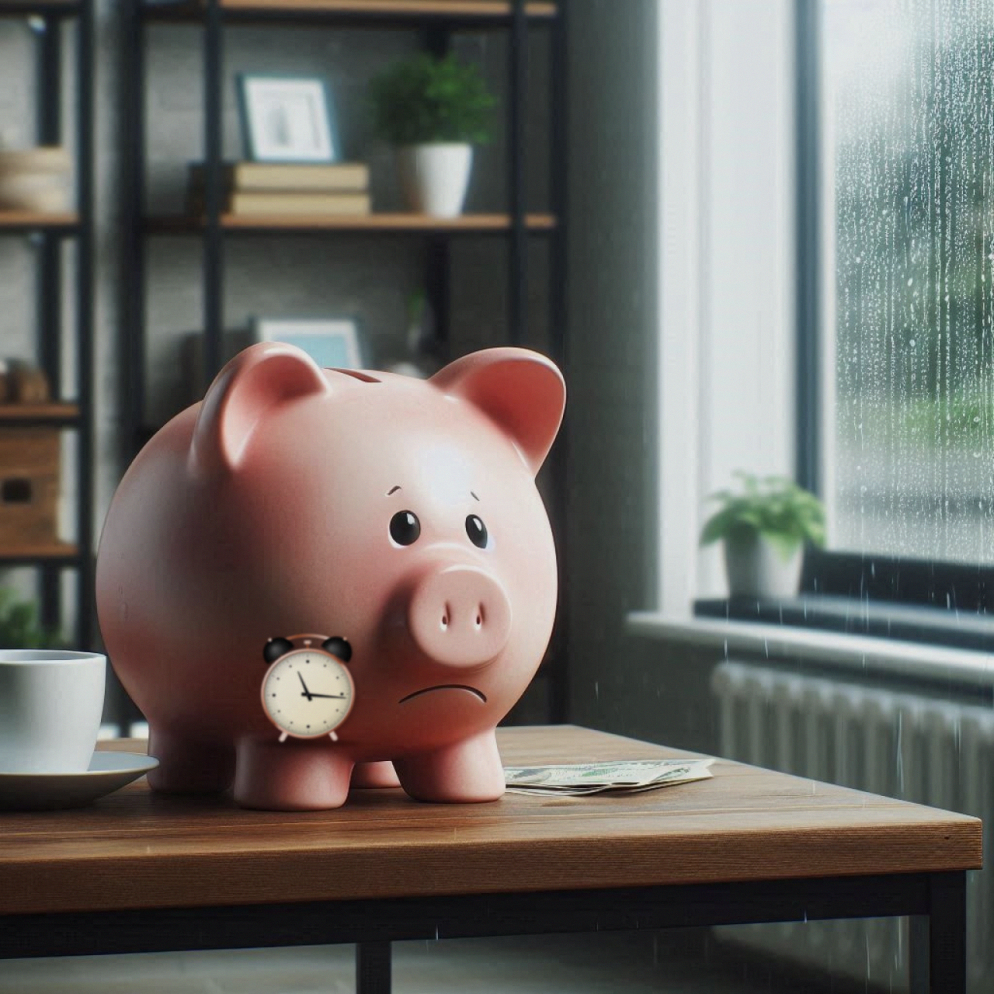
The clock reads 11.16
